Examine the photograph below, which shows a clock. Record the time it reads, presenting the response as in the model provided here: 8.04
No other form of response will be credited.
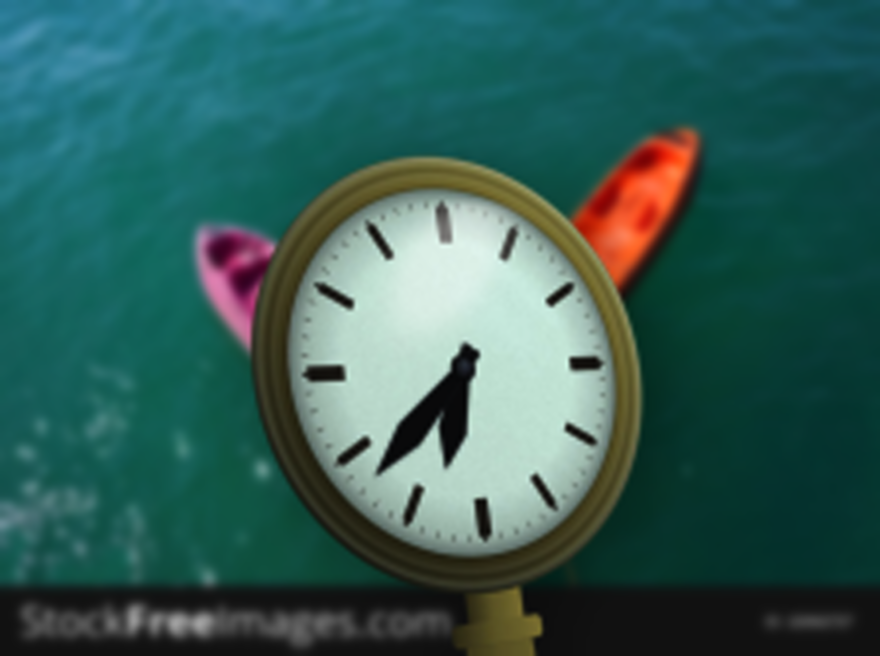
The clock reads 6.38
